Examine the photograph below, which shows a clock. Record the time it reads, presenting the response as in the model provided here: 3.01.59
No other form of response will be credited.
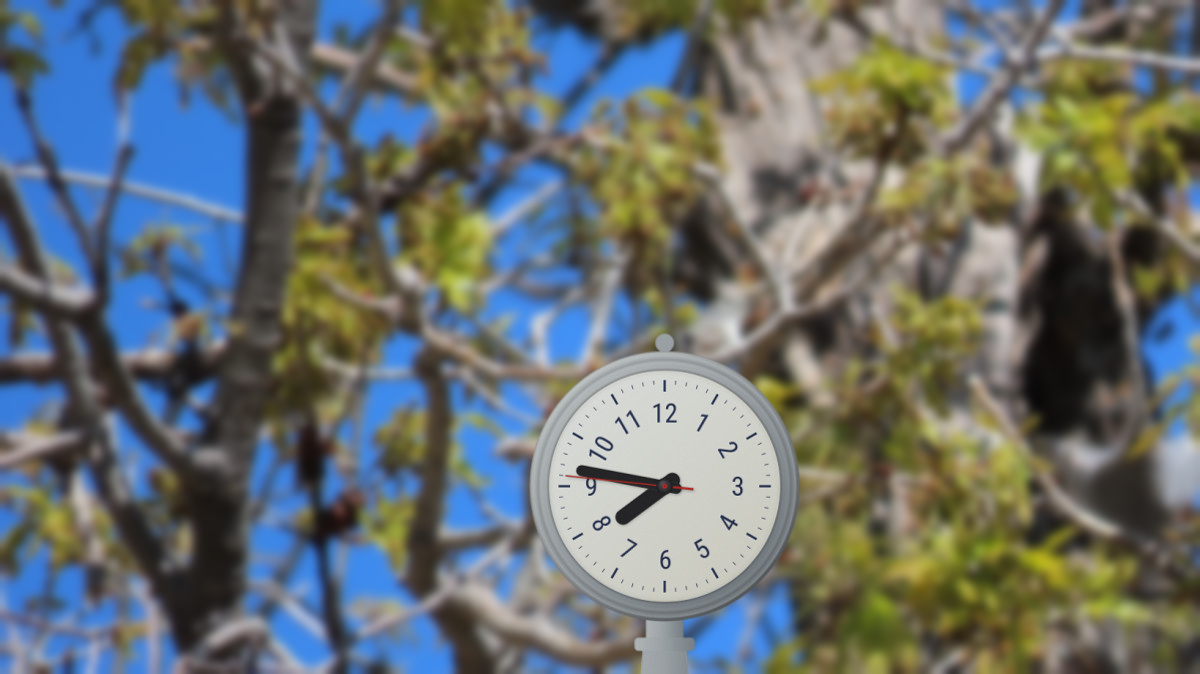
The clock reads 7.46.46
